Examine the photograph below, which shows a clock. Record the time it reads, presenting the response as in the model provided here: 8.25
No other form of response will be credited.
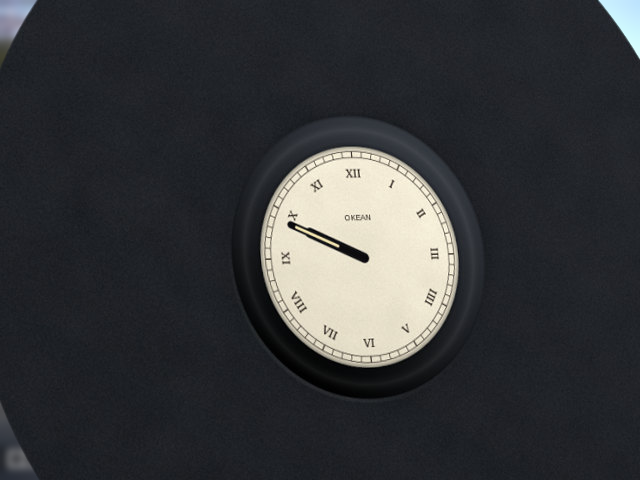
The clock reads 9.49
